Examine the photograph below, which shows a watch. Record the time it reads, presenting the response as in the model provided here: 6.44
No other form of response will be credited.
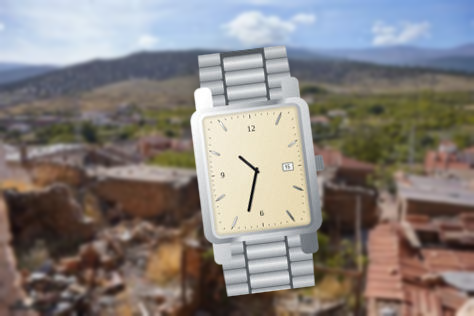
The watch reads 10.33
